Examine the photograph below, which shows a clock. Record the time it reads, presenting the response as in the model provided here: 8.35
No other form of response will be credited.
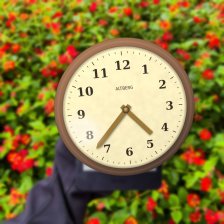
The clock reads 4.37
